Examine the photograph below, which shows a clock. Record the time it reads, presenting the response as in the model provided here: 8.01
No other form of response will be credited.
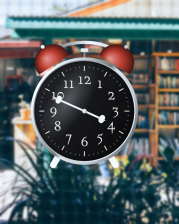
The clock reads 3.49
